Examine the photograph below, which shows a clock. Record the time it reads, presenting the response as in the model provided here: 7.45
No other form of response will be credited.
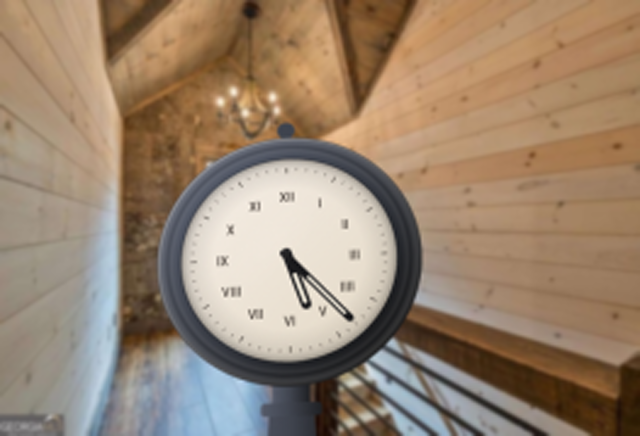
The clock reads 5.23
